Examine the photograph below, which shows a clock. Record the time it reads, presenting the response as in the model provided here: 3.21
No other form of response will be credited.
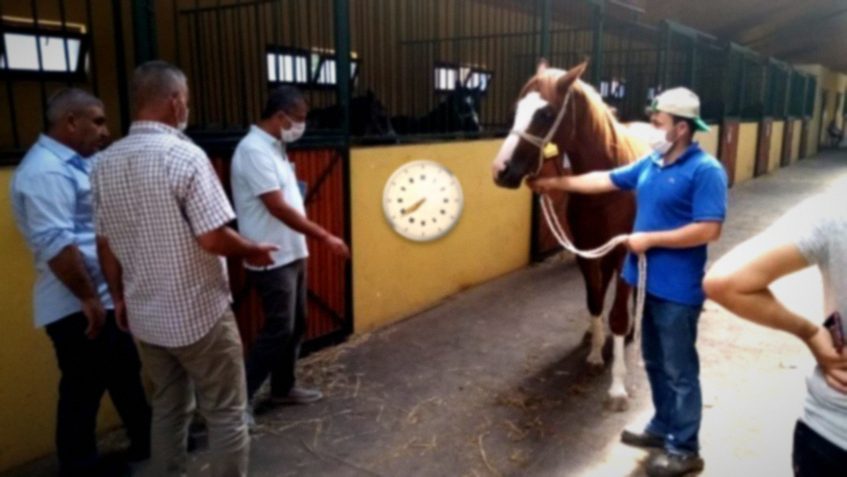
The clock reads 7.39
